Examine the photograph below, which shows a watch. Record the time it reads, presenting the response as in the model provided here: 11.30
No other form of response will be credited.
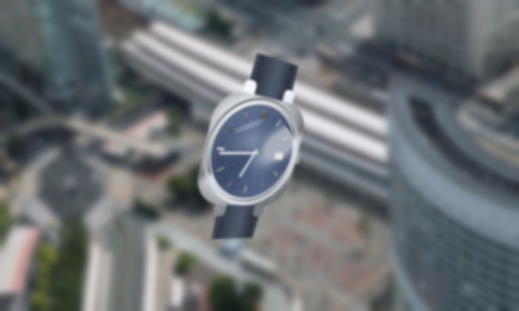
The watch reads 6.44
